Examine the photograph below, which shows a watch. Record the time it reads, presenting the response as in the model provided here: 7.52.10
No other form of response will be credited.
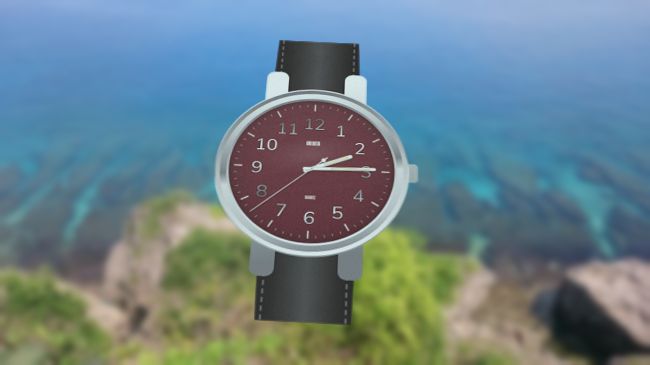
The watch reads 2.14.38
